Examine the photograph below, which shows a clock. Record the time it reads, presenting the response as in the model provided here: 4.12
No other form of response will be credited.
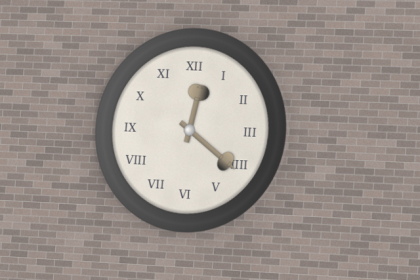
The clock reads 12.21
